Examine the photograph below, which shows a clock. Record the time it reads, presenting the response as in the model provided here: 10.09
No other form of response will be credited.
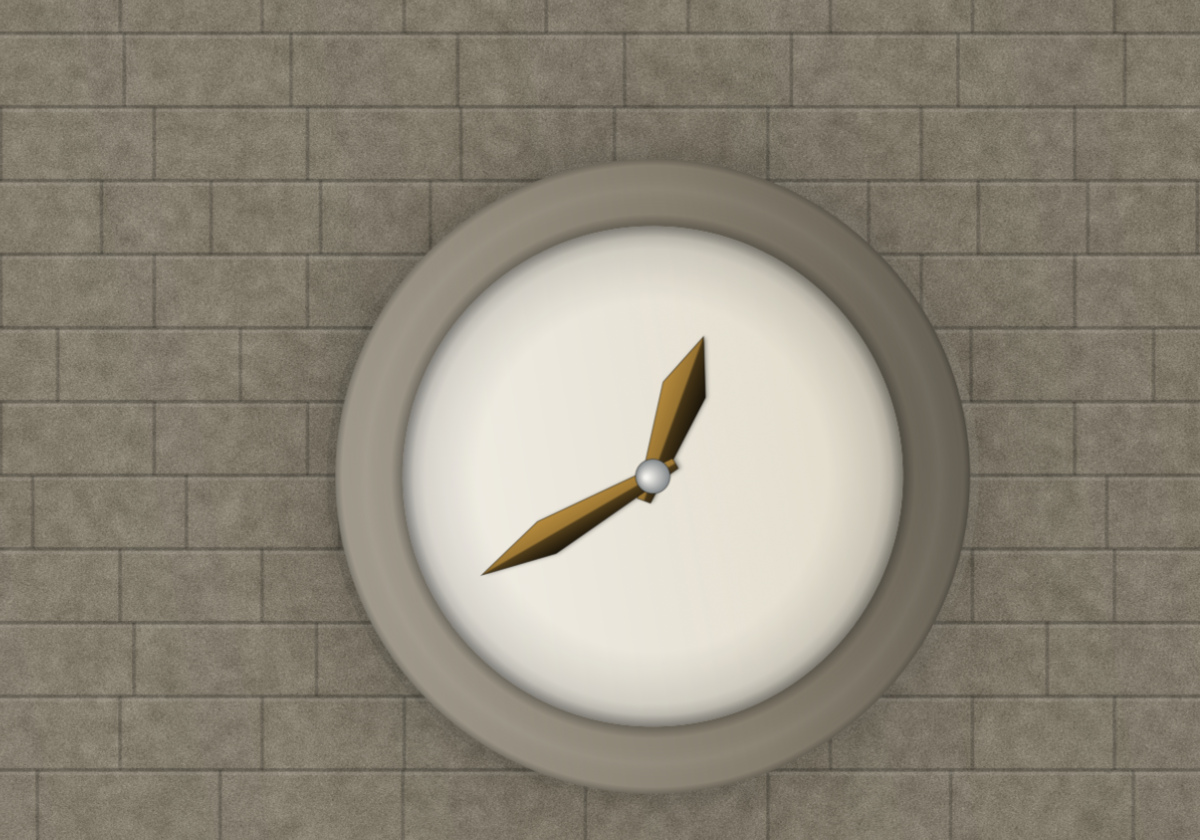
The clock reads 12.40
